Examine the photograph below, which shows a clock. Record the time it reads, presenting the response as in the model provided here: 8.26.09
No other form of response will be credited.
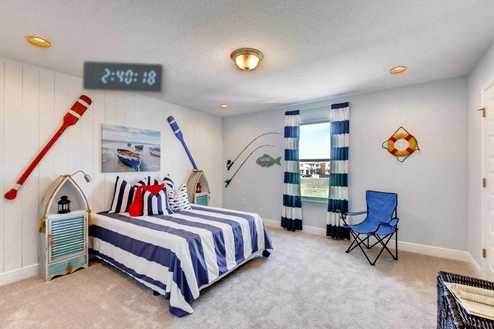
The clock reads 2.40.18
